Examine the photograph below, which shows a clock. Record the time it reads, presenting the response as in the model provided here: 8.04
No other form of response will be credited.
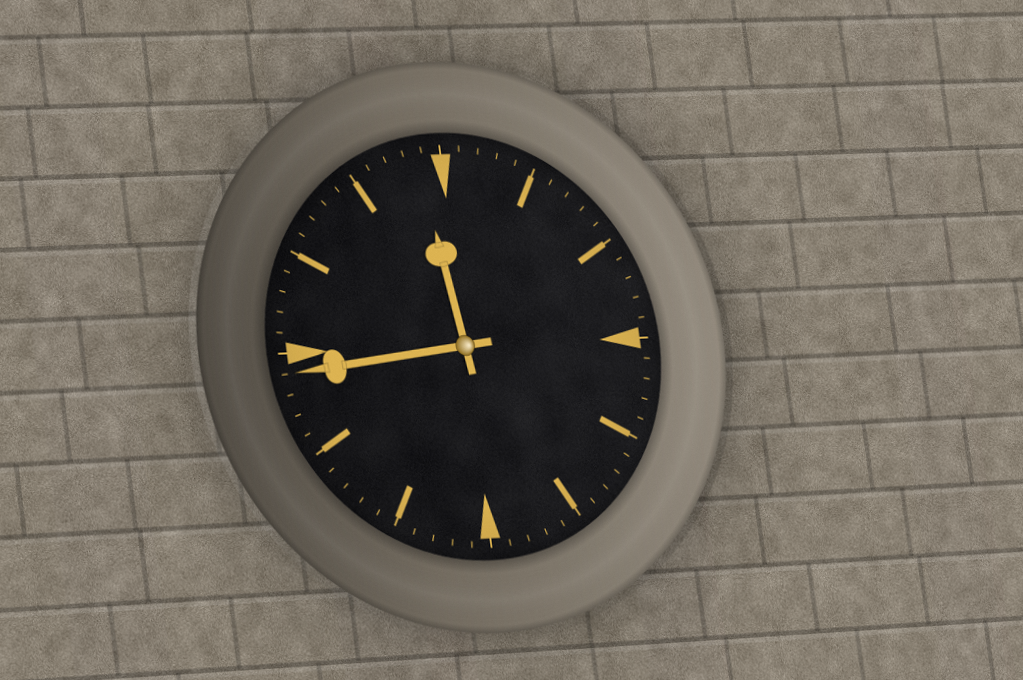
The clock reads 11.44
